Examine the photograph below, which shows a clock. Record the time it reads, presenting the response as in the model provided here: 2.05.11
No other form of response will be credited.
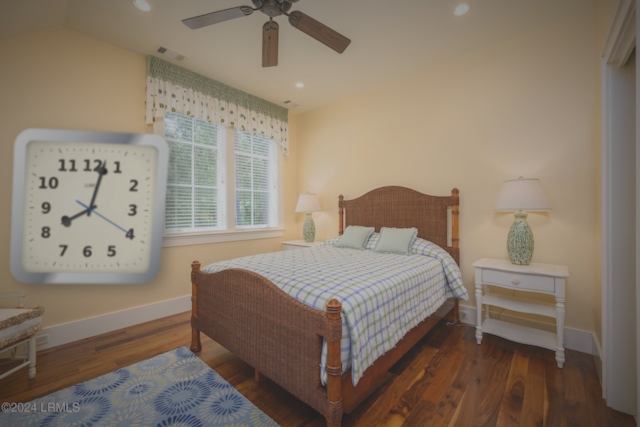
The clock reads 8.02.20
